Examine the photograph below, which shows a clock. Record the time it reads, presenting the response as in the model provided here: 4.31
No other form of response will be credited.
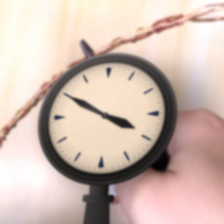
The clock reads 3.50
